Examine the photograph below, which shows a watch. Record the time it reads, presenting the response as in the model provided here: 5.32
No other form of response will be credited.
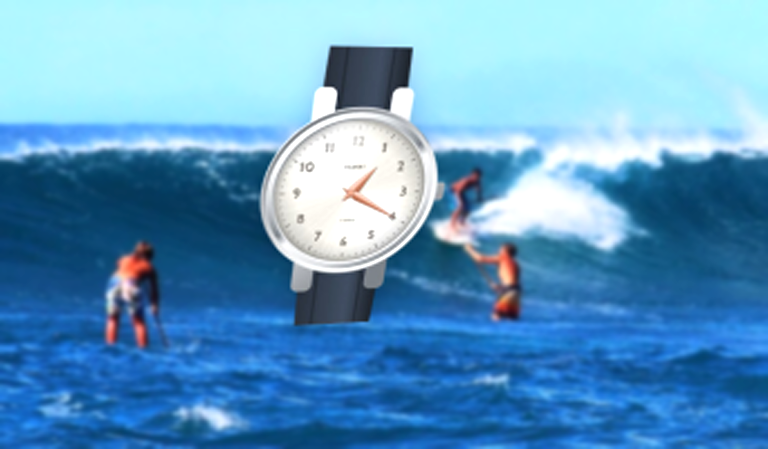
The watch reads 1.20
